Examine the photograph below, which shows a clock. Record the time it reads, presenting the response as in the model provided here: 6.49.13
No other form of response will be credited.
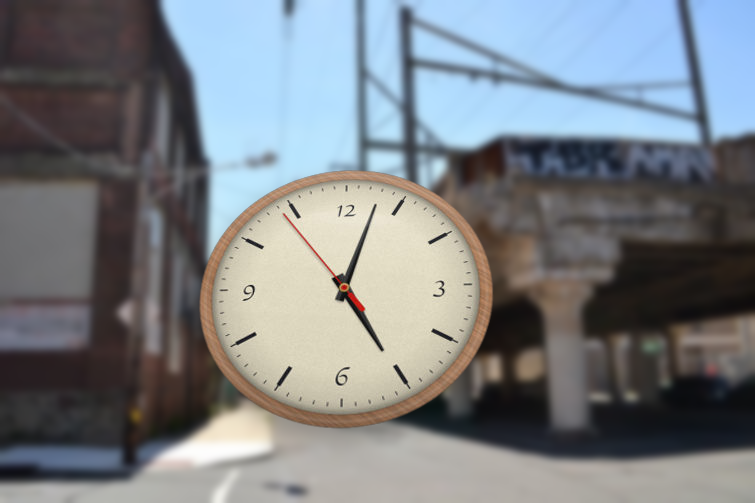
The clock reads 5.02.54
